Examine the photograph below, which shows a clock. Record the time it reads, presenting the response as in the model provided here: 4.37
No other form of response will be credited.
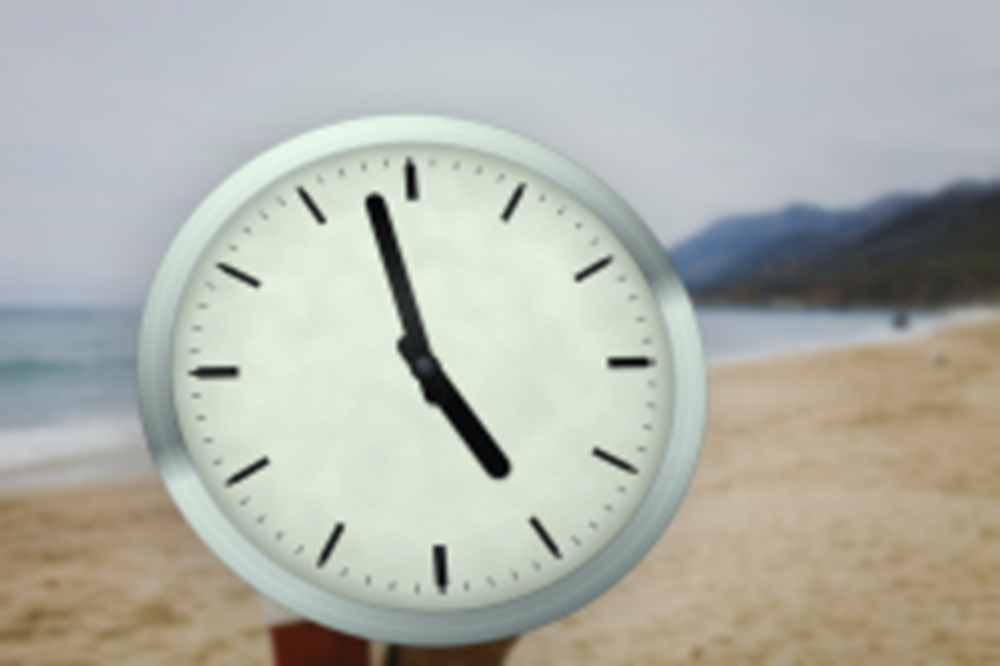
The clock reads 4.58
